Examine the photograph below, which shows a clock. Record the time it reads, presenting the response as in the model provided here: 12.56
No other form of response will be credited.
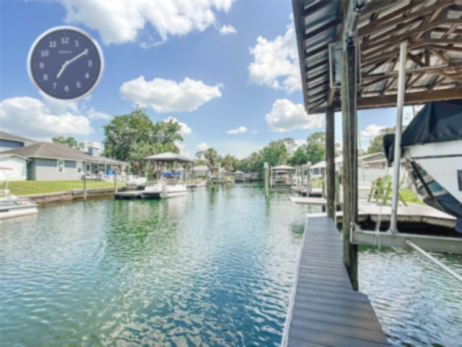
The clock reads 7.10
